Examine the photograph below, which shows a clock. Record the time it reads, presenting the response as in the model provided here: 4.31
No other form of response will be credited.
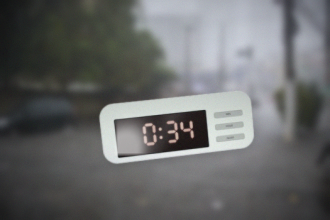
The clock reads 0.34
